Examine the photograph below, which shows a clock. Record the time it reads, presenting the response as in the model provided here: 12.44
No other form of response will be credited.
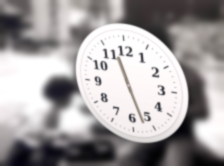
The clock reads 11.27
